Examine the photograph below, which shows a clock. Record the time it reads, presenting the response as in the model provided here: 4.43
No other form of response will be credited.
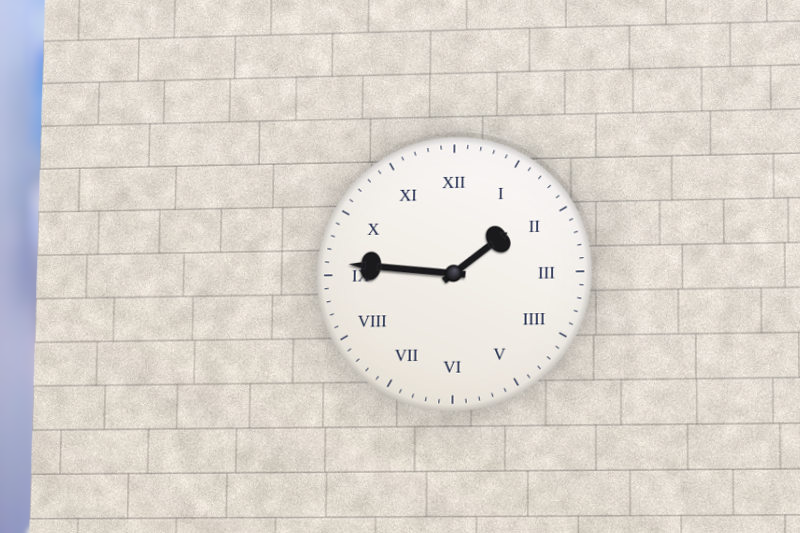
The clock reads 1.46
